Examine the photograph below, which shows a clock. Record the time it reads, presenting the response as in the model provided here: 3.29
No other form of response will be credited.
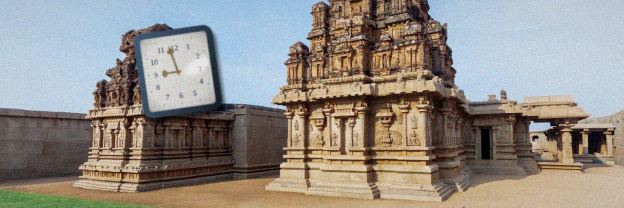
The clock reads 8.58
